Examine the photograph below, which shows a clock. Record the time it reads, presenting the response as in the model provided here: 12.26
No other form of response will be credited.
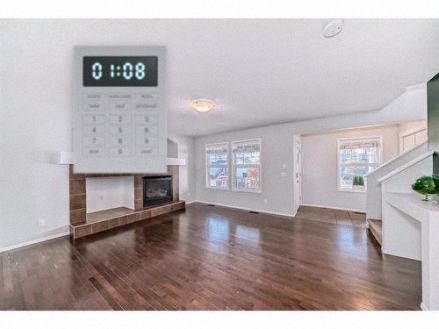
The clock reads 1.08
